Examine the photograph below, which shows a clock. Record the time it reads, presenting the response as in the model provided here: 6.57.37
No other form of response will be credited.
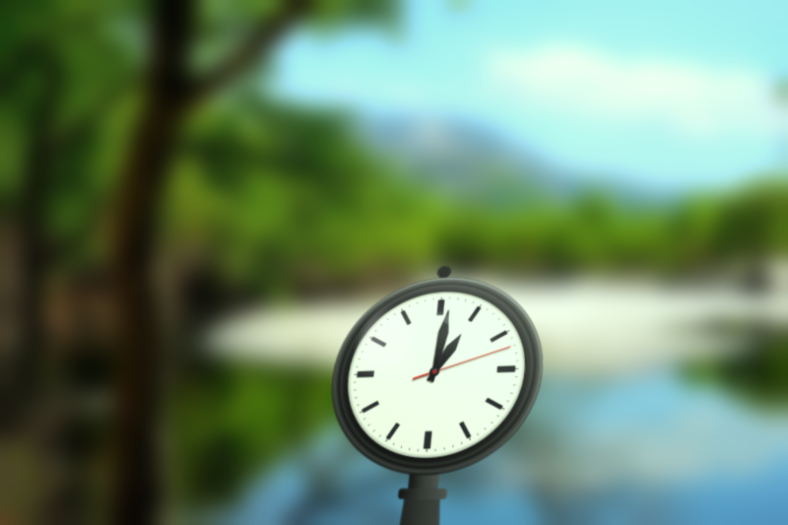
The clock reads 1.01.12
